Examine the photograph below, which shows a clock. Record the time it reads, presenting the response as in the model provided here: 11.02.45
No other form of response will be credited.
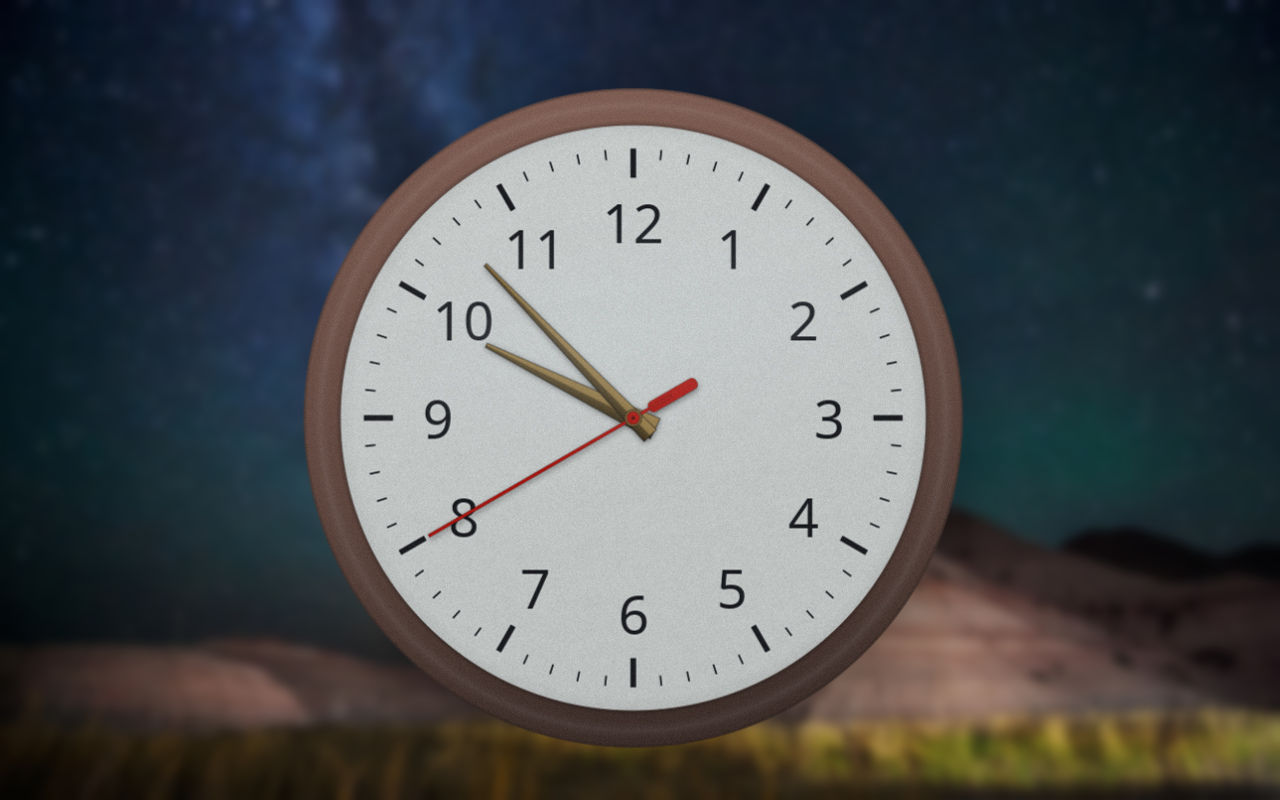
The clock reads 9.52.40
